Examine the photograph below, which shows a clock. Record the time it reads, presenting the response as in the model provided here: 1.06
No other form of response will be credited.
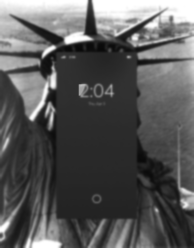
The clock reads 2.04
